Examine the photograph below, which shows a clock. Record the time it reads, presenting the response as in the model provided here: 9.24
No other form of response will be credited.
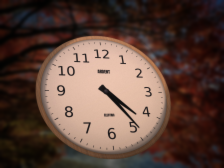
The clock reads 4.24
